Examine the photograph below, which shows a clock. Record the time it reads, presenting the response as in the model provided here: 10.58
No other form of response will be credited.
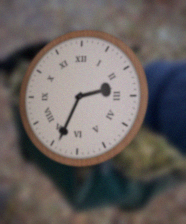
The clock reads 2.34
